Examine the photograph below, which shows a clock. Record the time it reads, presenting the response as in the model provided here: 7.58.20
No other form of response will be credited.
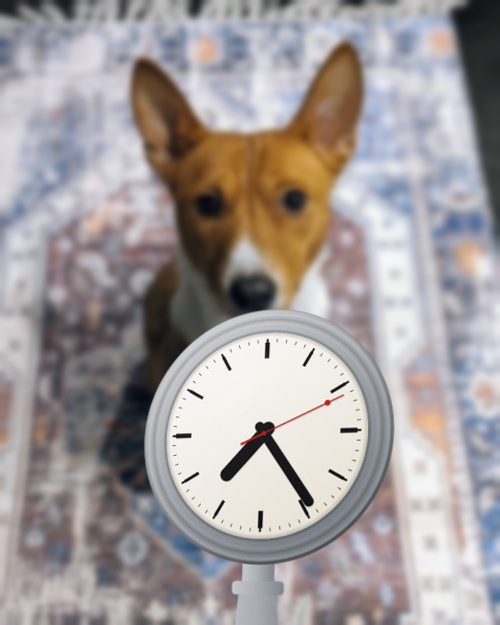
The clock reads 7.24.11
